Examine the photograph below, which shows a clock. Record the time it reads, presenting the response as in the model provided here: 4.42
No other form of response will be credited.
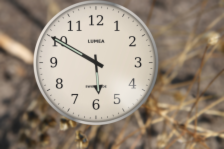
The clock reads 5.50
